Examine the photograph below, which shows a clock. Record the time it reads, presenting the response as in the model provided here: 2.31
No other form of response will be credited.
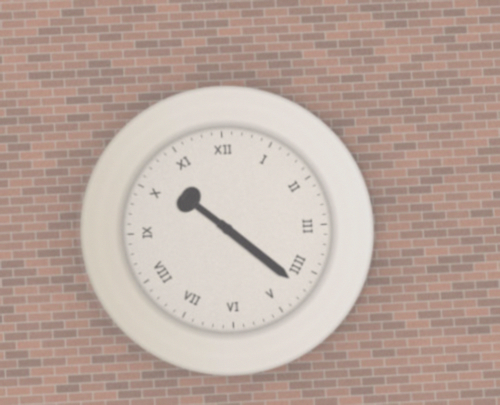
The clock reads 10.22
